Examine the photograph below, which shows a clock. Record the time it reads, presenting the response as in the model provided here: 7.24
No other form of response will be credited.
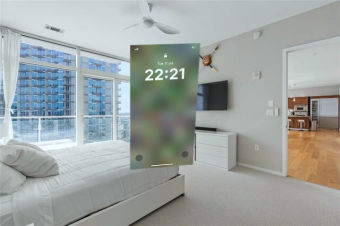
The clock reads 22.21
